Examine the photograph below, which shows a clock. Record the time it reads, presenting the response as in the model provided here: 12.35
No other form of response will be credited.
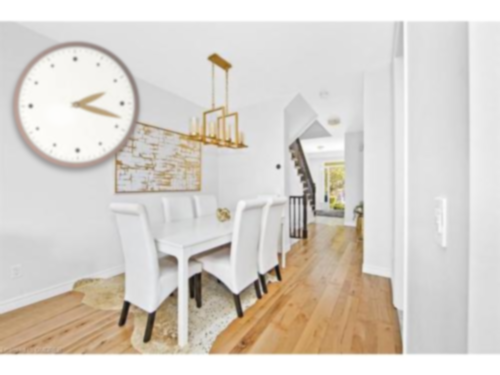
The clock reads 2.18
